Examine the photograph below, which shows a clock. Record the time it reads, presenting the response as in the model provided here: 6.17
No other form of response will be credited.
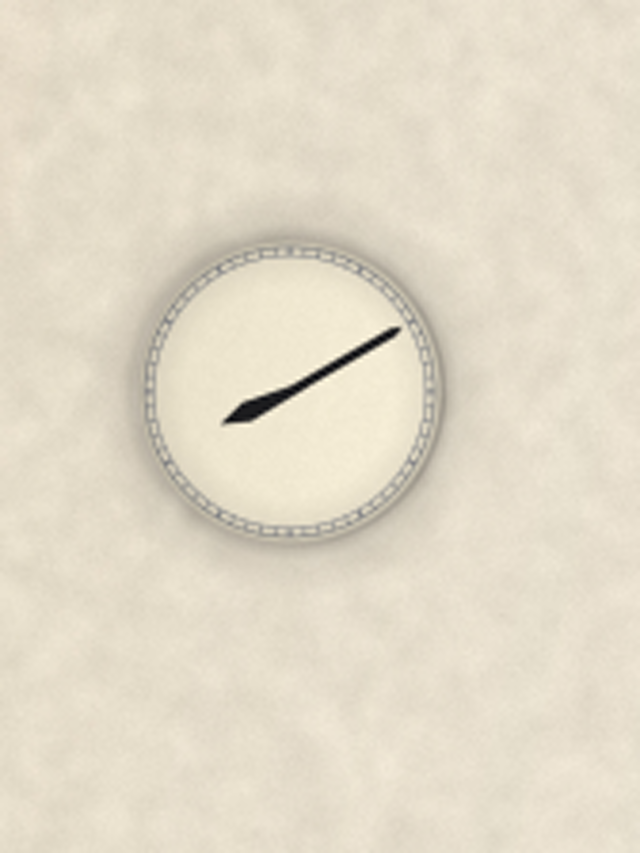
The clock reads 8.10
